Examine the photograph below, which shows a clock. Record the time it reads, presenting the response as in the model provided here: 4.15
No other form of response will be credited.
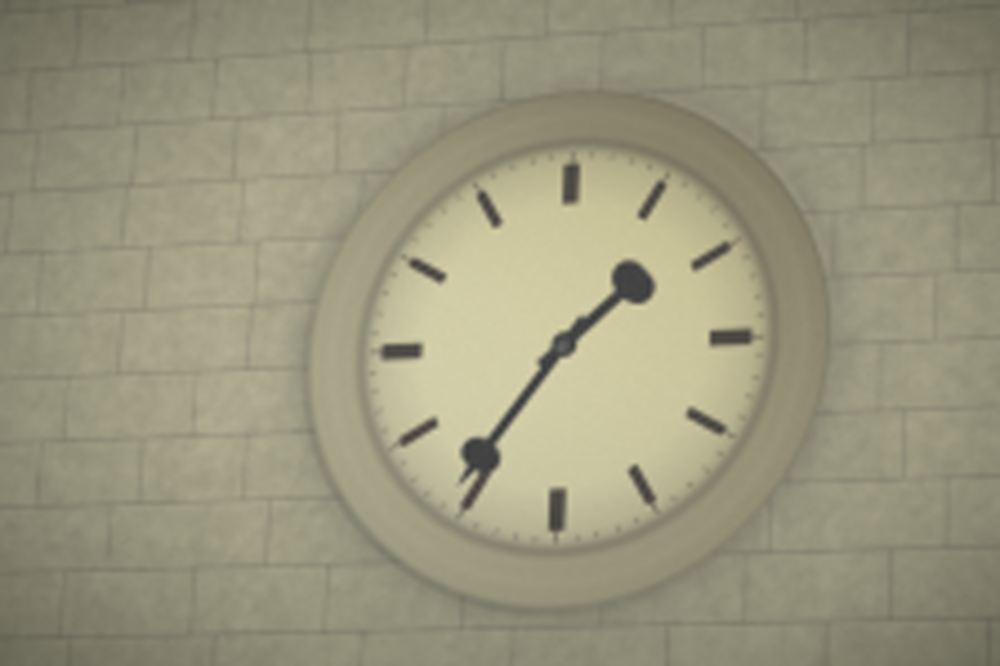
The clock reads 1.36
